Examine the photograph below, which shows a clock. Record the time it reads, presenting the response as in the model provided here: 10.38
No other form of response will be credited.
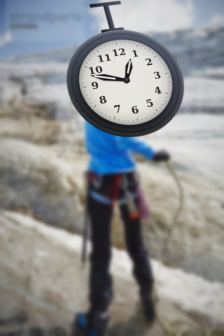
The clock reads 12.48
